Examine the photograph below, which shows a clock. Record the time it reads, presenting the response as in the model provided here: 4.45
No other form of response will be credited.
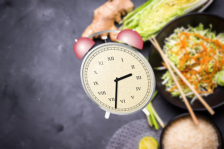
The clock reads 2.33
